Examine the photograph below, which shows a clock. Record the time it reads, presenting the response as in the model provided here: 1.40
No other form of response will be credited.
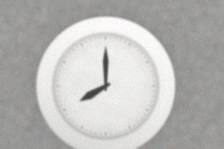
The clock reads 8.00
